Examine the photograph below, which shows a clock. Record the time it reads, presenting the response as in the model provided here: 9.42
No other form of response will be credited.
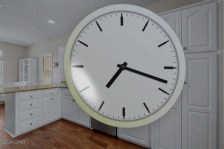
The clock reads 7.18
